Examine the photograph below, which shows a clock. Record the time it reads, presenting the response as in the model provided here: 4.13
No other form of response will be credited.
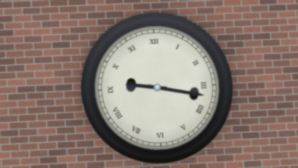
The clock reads 9.17
